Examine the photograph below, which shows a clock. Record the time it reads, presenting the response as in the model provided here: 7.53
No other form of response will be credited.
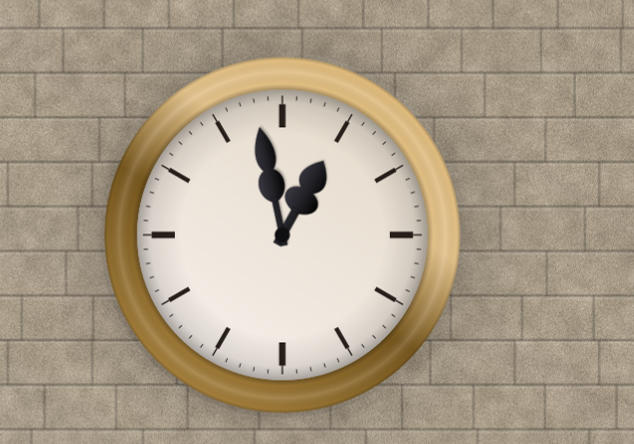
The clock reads 12.58
